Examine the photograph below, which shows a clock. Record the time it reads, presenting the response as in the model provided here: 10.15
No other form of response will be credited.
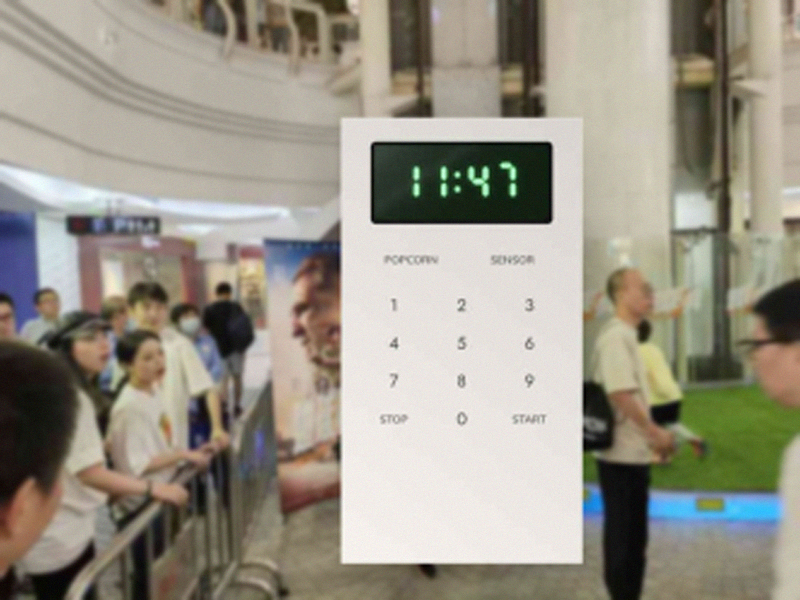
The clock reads 11.47
